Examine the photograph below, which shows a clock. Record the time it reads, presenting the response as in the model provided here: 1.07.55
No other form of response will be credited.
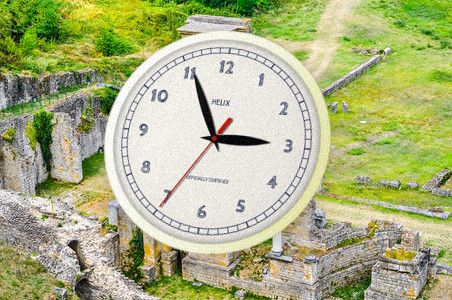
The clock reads 2.55.35
